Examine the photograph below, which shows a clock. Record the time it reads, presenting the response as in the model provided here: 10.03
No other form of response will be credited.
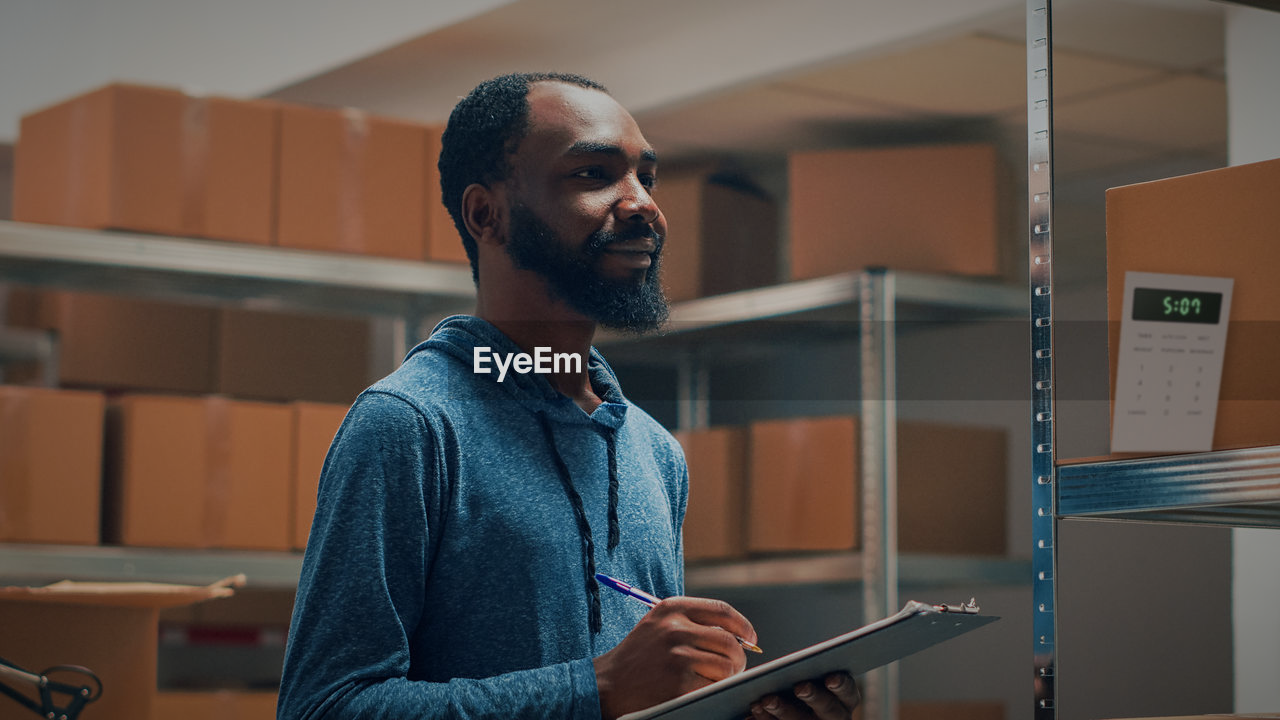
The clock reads 5.07
